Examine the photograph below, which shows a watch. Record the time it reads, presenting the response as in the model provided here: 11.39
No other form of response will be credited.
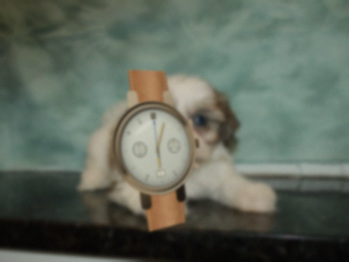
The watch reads 6.04
